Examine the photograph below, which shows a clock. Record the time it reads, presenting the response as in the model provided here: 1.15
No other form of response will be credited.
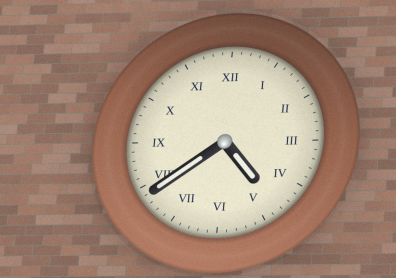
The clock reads 4.39
